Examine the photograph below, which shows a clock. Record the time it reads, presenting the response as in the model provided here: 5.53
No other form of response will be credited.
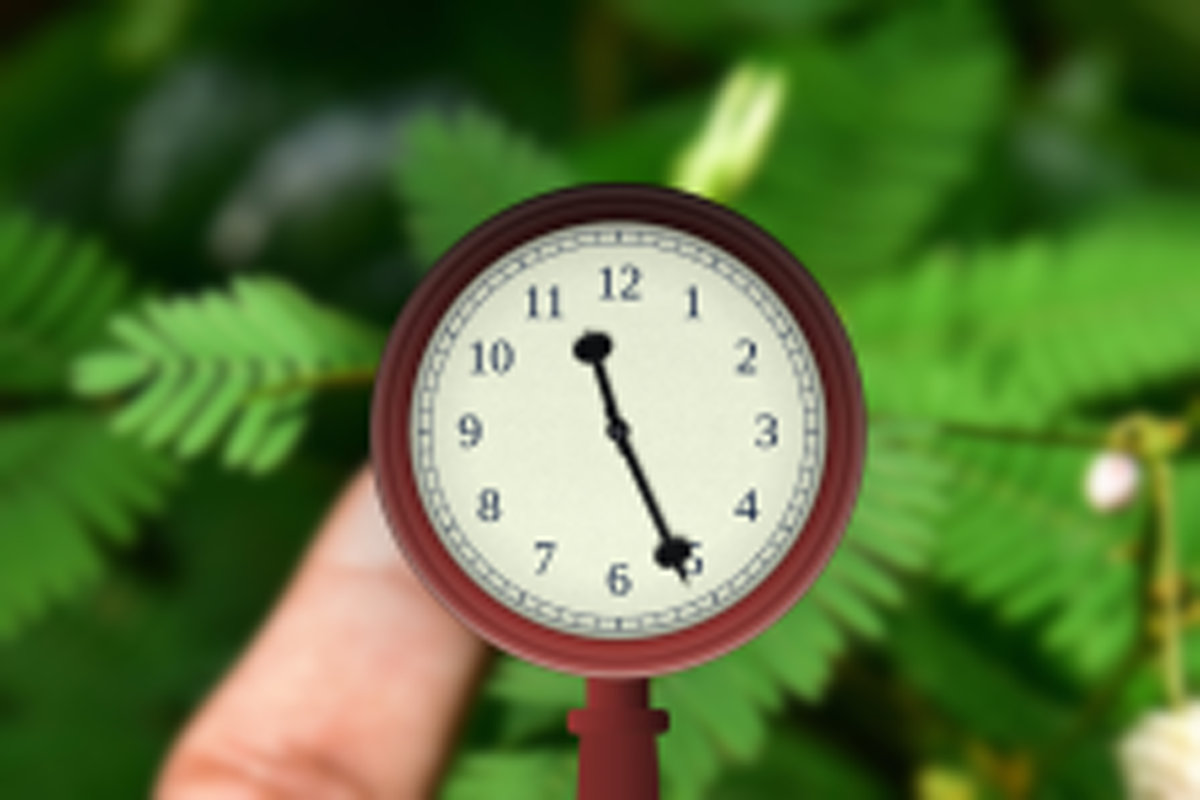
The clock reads 11.26
